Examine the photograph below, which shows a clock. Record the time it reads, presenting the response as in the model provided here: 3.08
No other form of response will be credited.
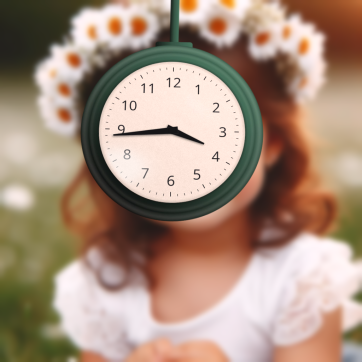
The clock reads 3.44
